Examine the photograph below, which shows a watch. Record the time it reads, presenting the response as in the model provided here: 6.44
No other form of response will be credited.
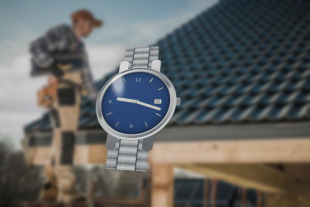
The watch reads 9.18
